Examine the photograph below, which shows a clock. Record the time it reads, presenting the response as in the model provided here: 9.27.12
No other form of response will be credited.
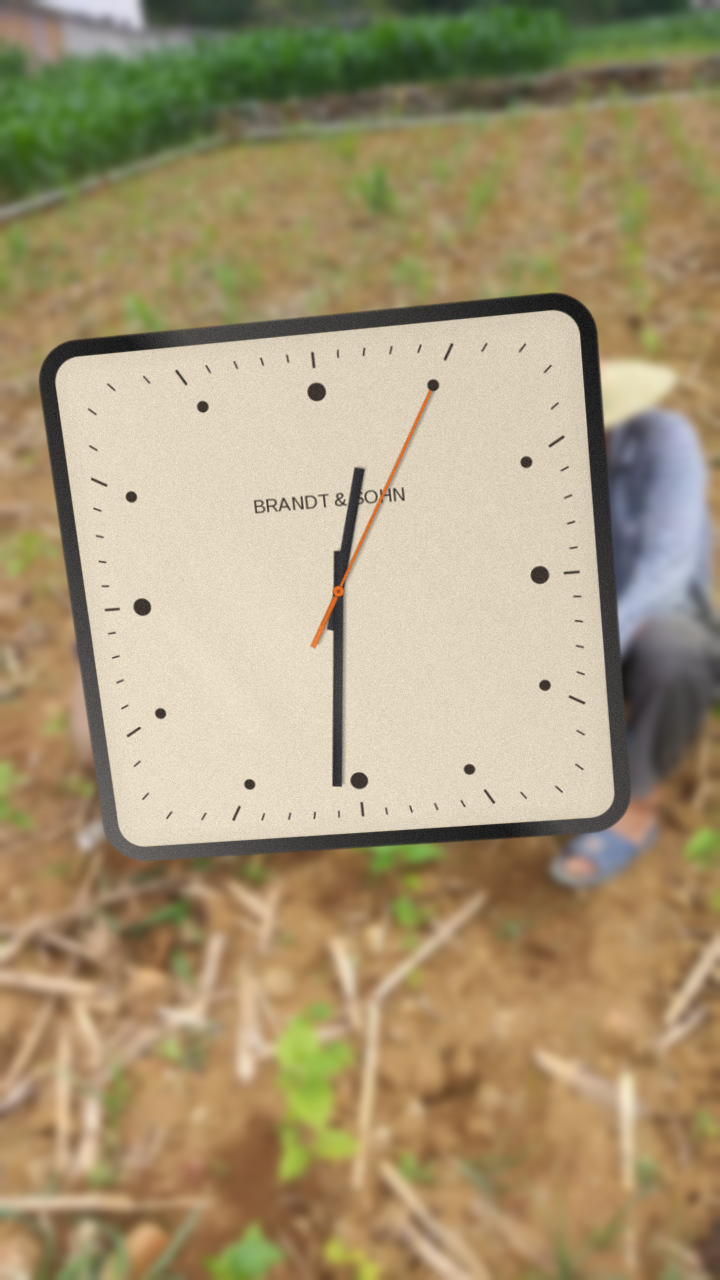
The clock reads 12.31.05
